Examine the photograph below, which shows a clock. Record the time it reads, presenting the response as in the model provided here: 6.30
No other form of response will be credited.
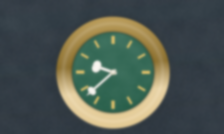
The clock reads 9.38
